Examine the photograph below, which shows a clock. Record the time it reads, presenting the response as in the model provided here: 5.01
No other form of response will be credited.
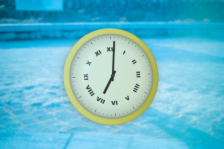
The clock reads 7.01
